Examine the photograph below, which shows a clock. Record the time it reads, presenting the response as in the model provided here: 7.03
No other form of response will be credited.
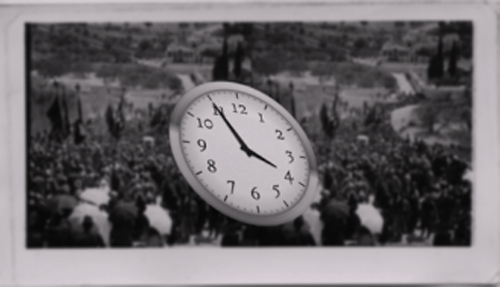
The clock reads 3.55
